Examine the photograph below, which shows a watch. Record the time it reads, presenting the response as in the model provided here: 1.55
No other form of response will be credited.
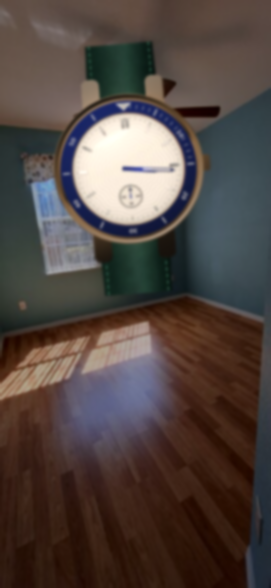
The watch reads 3.16
